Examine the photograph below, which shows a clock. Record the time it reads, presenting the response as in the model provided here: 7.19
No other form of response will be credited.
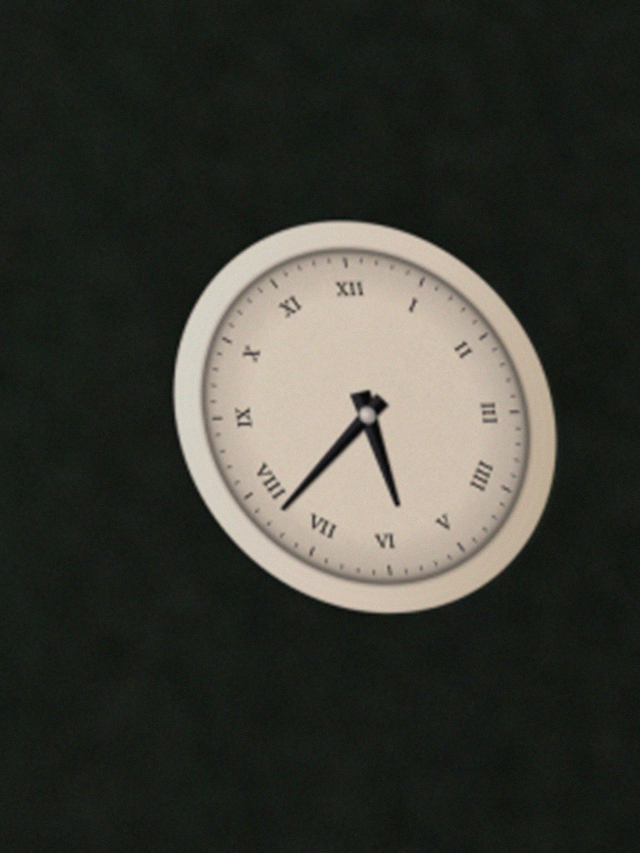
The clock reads 5.38
